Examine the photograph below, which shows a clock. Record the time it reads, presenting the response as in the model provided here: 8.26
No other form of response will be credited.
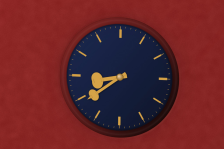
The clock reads 8.39
